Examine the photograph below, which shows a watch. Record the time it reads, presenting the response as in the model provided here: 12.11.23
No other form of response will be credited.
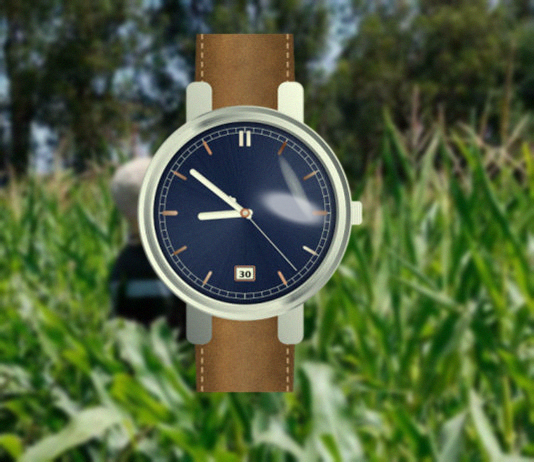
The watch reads 8.51.23
